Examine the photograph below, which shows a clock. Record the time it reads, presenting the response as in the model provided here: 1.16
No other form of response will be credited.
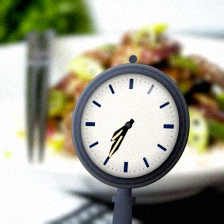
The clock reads 7.35
